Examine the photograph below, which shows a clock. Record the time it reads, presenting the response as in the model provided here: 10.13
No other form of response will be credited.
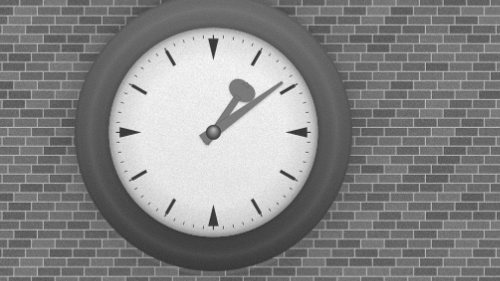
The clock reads 1.09
